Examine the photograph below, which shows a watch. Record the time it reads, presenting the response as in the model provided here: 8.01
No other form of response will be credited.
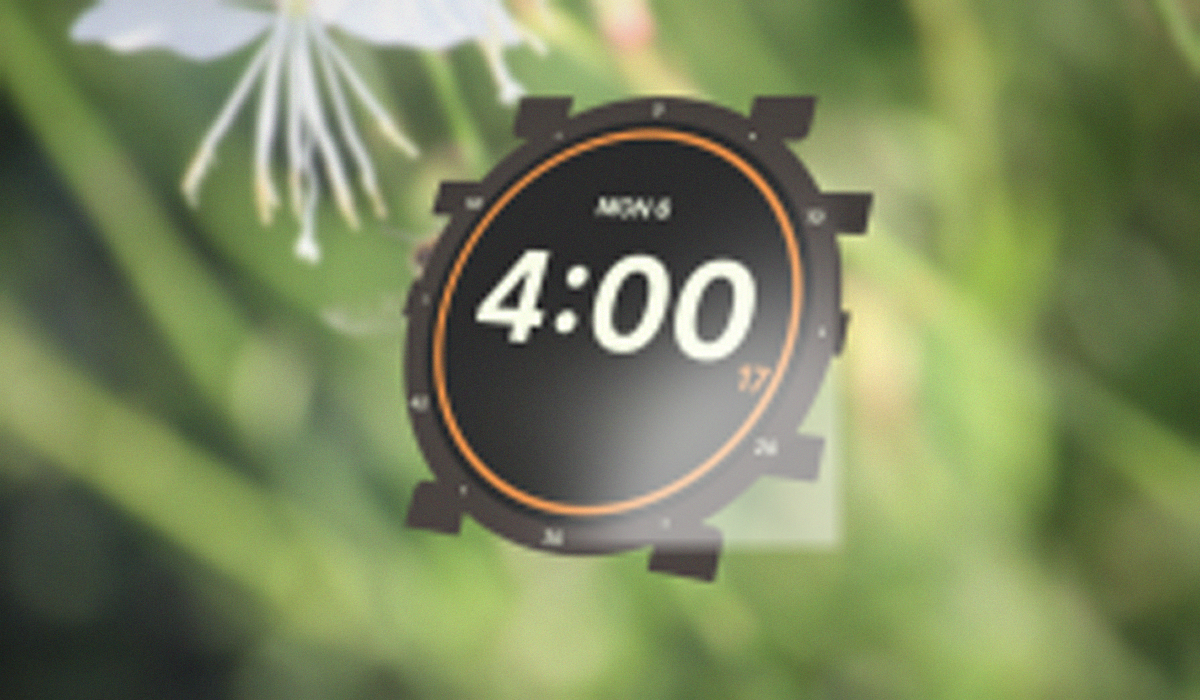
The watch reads 4.00
